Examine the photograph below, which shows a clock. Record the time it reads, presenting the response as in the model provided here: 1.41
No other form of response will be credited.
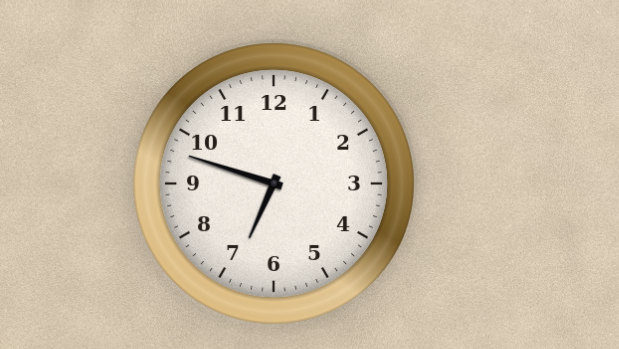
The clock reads 6.48
